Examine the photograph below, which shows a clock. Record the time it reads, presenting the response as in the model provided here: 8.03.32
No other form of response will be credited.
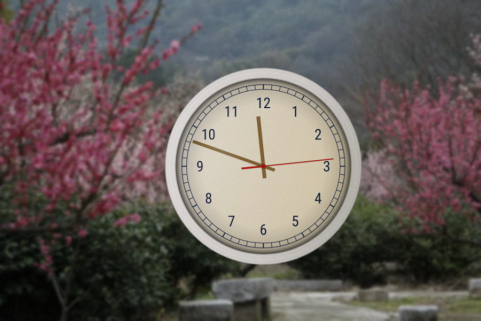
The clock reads 11.48.14
